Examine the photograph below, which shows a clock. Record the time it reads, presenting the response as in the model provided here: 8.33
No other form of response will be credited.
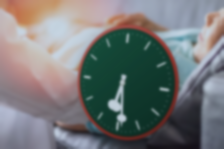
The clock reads 6.29
